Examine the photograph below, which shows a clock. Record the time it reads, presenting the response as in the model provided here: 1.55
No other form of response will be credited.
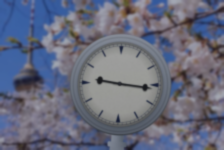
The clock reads 9.16
